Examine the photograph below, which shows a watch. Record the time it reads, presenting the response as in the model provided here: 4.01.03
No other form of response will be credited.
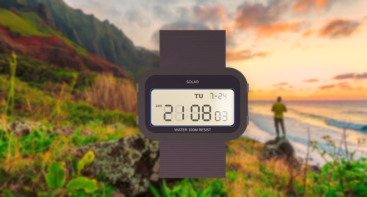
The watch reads 21.08.03
